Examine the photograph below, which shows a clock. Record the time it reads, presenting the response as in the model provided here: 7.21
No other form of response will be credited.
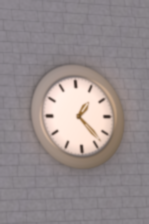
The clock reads 1.23
